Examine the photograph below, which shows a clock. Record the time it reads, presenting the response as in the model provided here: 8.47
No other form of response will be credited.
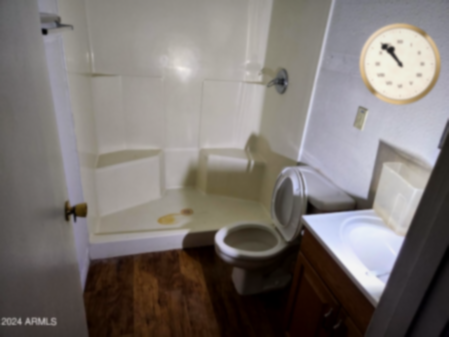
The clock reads 10.53
